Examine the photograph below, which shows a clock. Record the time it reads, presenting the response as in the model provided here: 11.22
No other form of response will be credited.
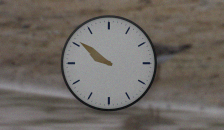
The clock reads 9.51
